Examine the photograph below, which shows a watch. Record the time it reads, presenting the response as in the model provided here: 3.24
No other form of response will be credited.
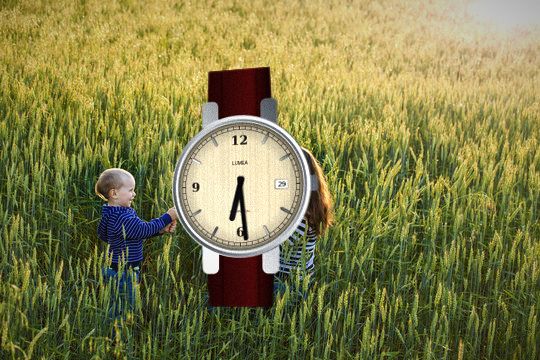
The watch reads 6.29
